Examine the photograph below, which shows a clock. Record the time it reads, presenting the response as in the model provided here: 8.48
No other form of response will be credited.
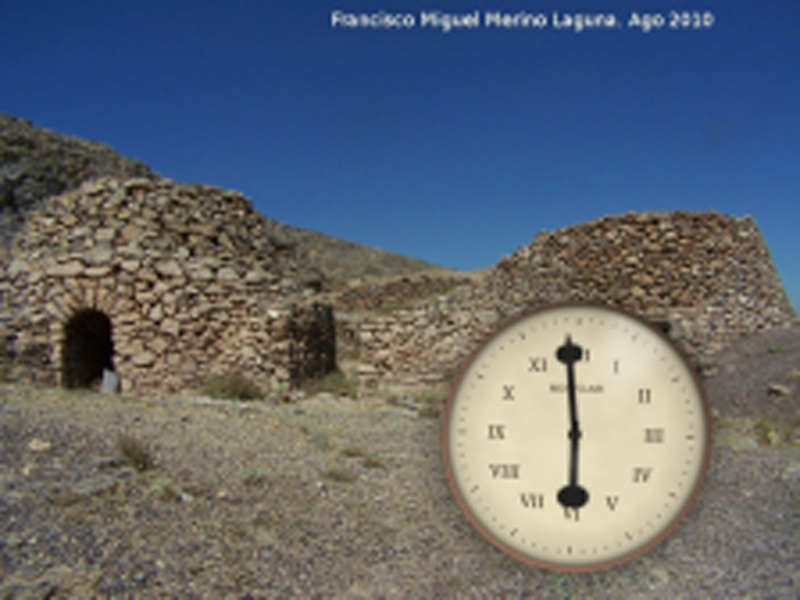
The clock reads 5.59
